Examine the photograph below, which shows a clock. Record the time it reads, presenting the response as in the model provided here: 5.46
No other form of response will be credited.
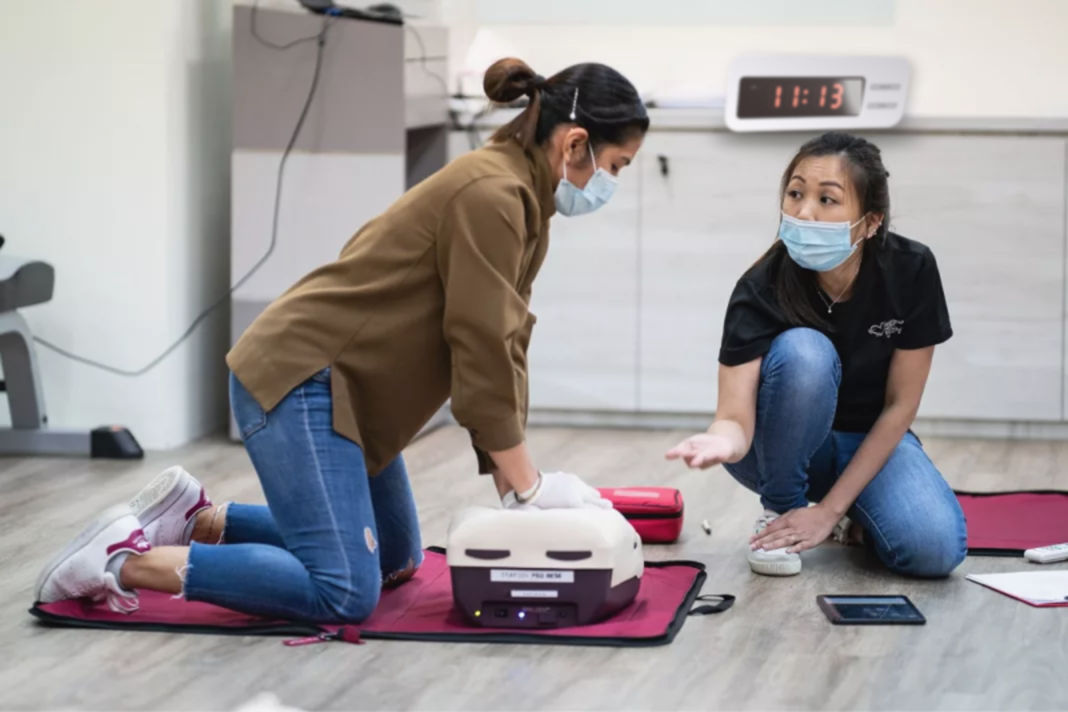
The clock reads 11.13
